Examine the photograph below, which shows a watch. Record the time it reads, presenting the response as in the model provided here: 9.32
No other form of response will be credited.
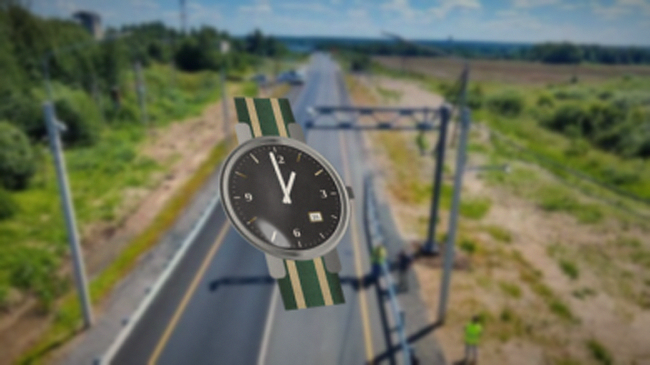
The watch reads 12.59
